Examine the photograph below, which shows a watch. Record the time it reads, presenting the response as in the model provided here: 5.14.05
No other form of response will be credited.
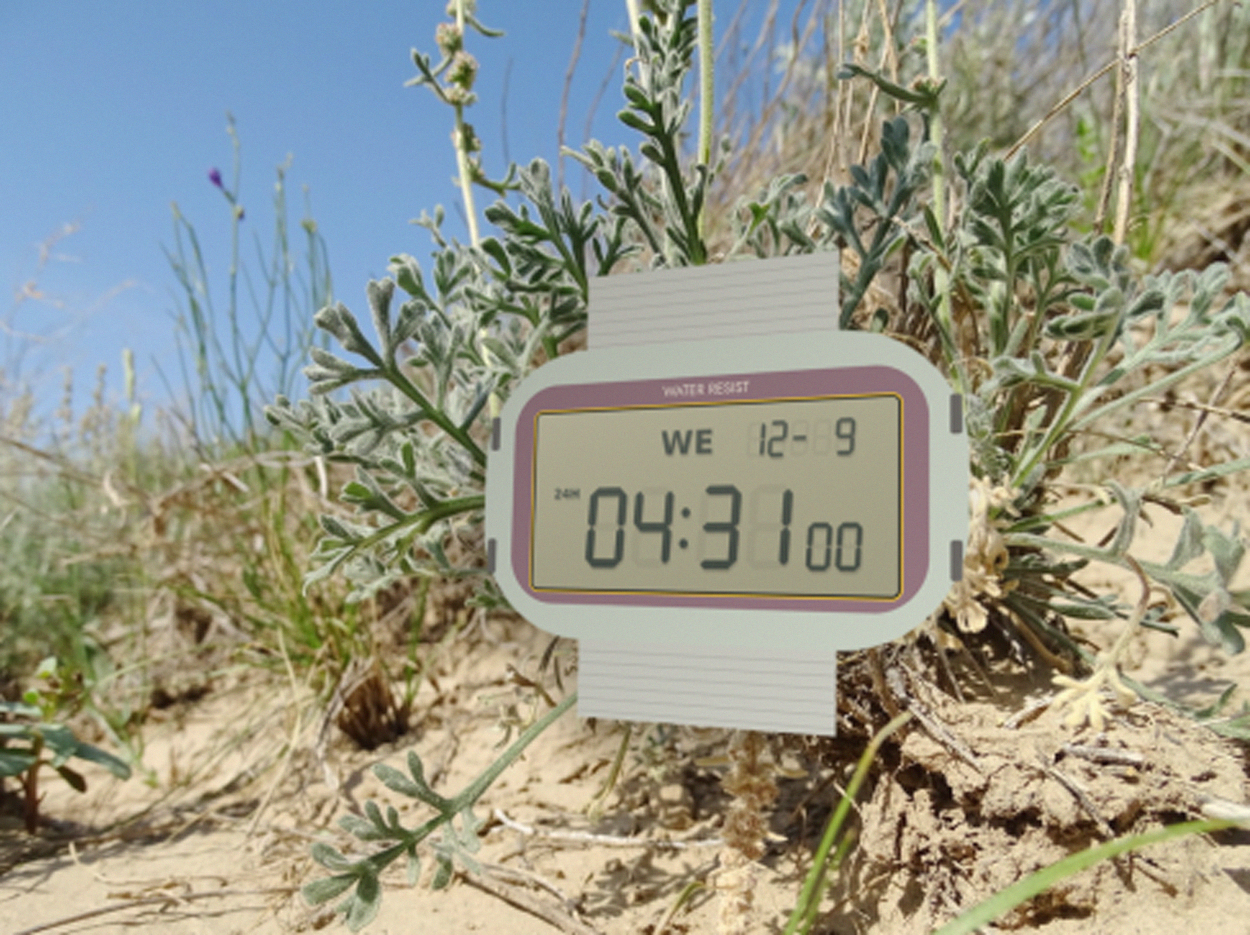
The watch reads 4.31.00
